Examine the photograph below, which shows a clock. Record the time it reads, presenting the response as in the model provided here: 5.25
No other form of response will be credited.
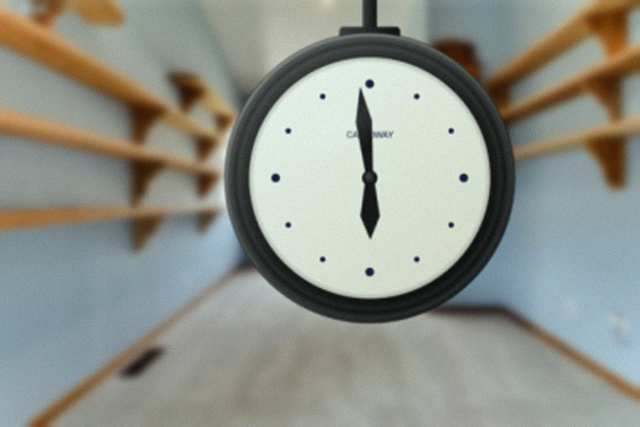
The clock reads 5.59
